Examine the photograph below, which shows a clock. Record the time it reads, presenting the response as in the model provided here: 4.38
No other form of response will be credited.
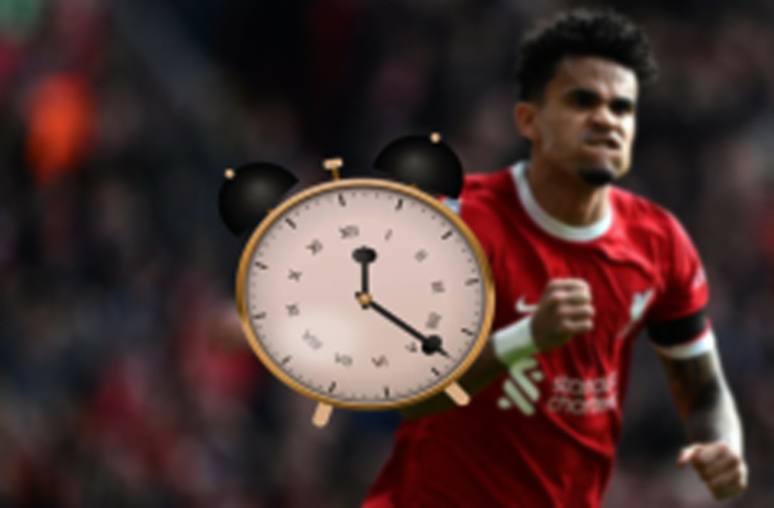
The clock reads 12.23
